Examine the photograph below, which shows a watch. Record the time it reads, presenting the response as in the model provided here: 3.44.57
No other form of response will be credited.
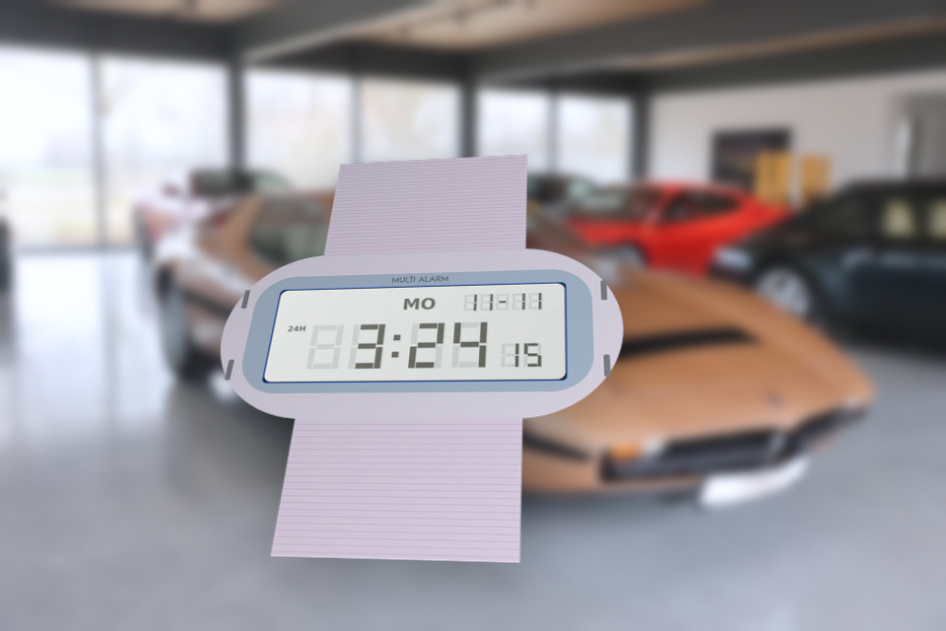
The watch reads 3.24.15
